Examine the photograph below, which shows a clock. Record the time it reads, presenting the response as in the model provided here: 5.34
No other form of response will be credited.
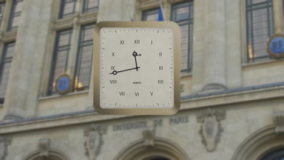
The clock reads 11.43
